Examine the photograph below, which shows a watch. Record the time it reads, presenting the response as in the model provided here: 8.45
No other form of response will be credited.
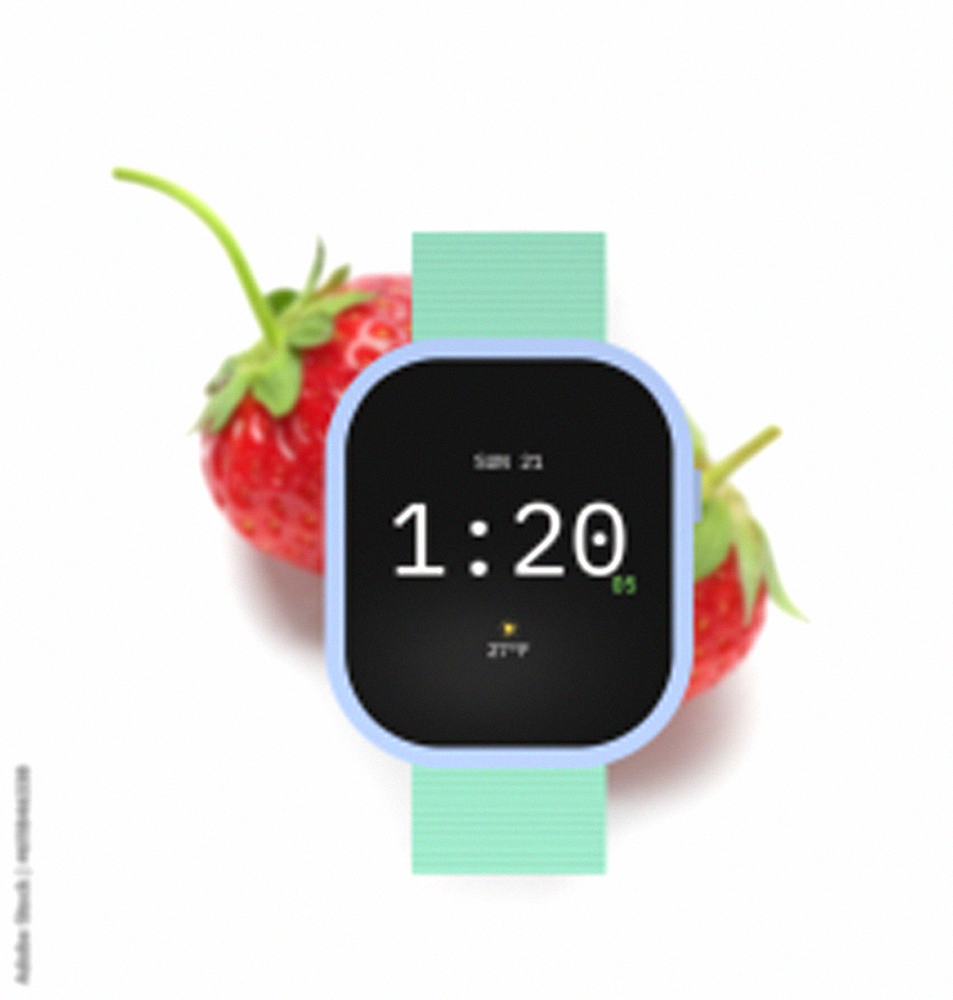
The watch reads 1.20
